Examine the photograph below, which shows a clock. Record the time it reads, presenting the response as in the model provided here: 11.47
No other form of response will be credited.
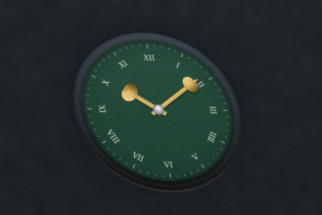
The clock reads 10.09
